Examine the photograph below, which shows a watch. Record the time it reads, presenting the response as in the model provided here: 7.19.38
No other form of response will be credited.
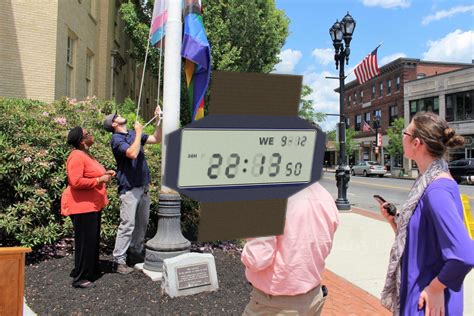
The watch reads 22.13.50
